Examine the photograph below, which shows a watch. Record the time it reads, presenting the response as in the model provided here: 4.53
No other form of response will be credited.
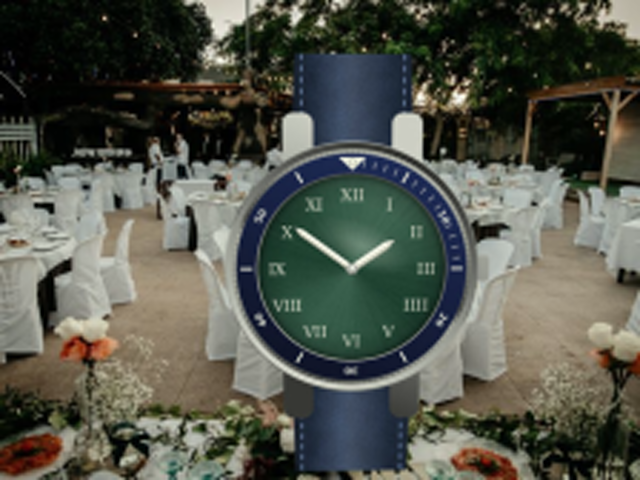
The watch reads 1.51
